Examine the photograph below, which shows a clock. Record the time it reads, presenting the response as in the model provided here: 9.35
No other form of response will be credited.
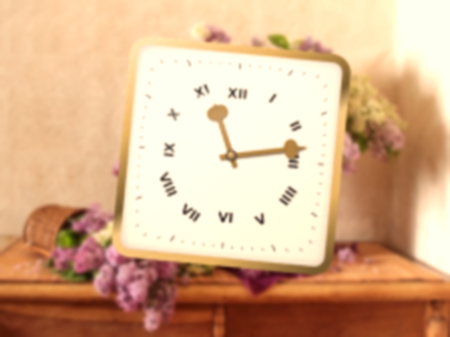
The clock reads 11.13
